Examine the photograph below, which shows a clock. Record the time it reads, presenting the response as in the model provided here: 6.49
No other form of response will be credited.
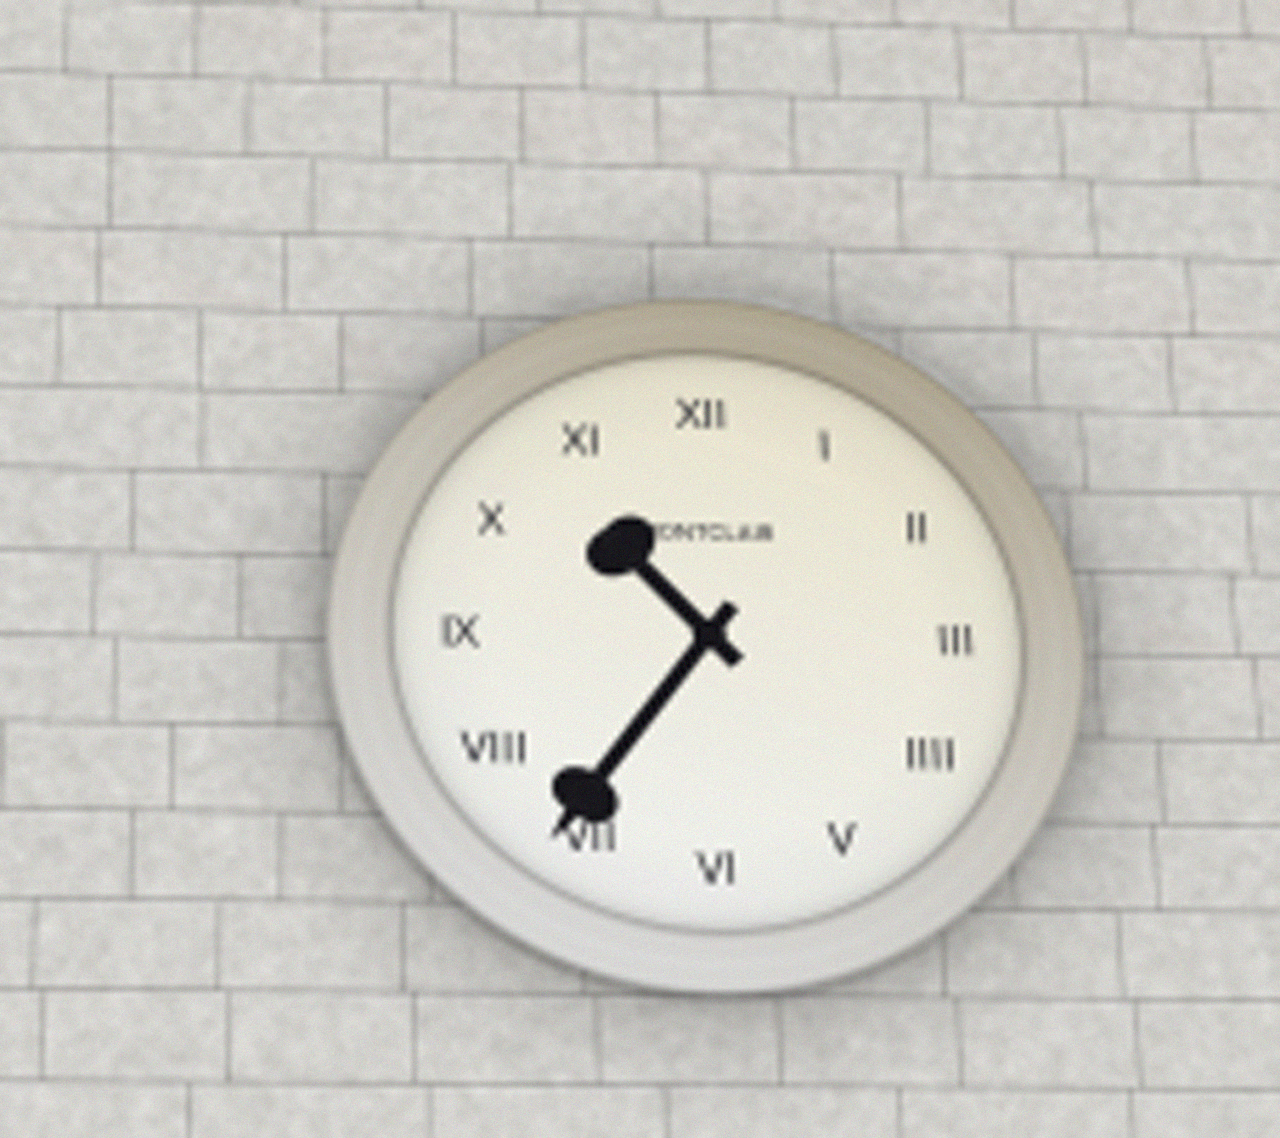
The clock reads 10.36
